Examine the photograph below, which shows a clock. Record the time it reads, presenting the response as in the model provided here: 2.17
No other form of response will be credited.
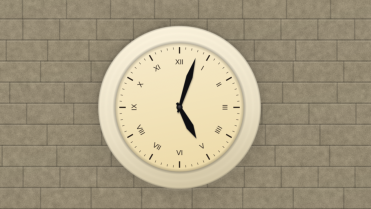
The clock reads 5.03
